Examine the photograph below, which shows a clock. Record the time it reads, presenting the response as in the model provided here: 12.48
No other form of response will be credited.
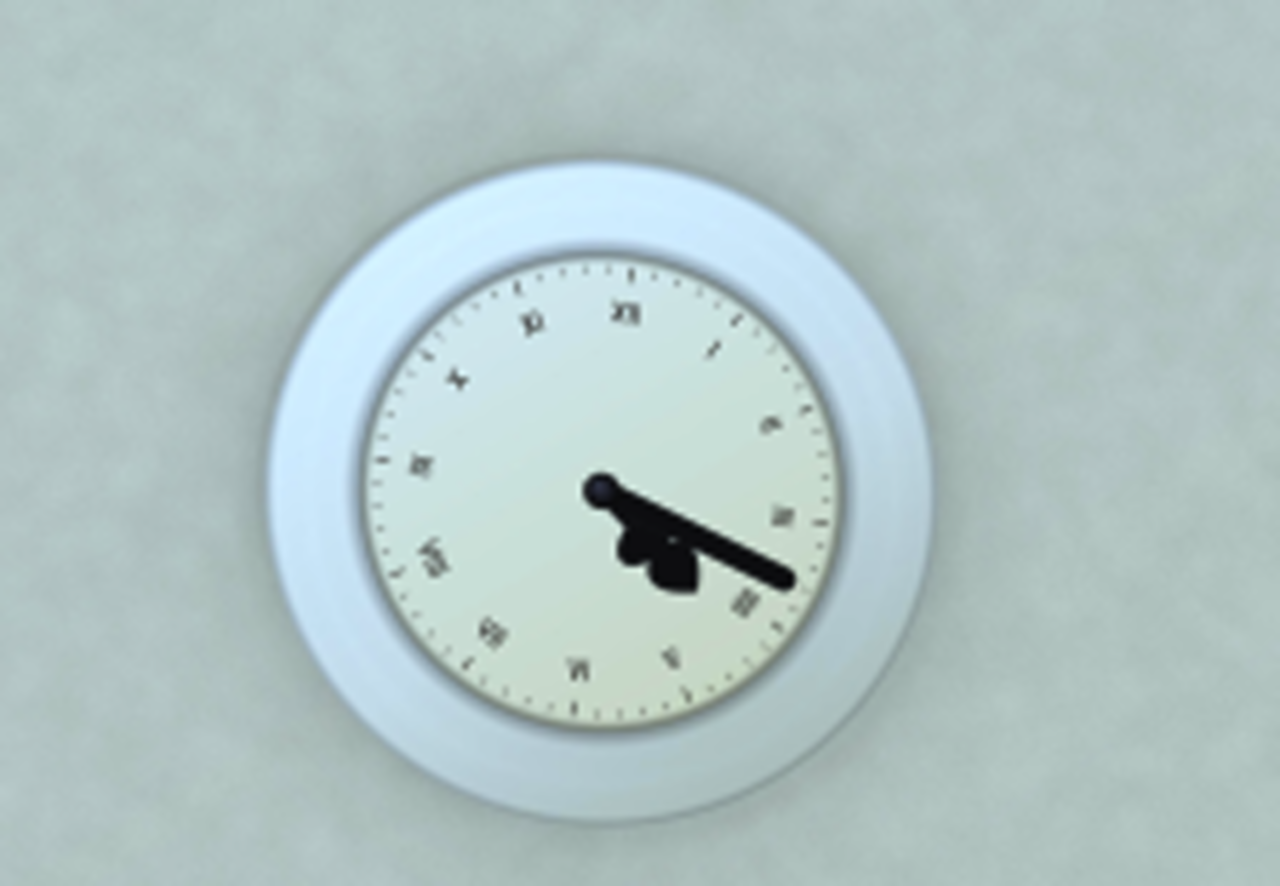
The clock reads 4.18
